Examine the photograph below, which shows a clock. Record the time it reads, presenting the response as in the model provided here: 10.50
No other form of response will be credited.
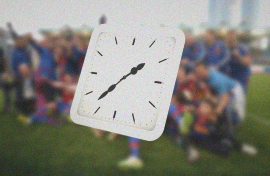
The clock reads 1.37
